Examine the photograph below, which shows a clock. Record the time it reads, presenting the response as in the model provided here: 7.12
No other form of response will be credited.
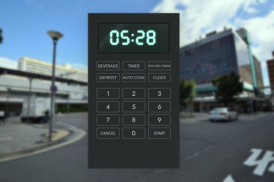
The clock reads 5.28
